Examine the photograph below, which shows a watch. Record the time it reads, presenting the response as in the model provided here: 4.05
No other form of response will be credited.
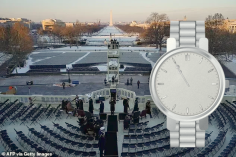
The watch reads 10.55
